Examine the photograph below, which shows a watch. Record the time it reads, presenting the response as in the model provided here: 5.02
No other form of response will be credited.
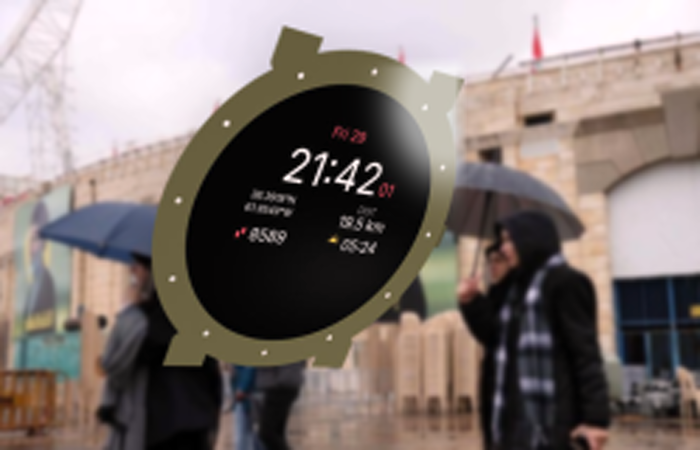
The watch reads 21.42
